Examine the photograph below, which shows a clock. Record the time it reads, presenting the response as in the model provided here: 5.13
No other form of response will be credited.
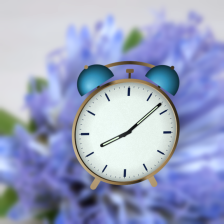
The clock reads 8.08
